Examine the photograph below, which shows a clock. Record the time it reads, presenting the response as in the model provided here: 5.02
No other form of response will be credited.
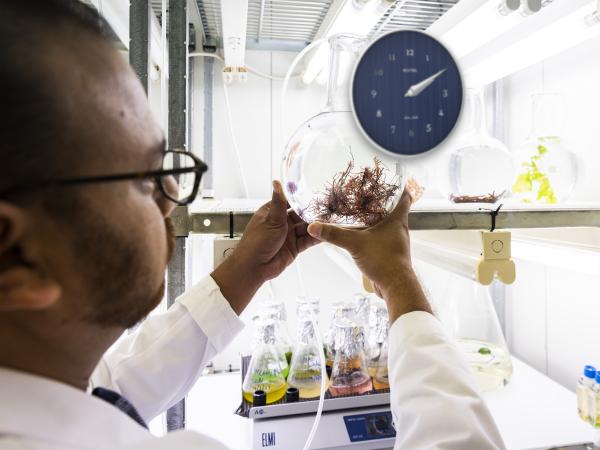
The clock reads 2.10
